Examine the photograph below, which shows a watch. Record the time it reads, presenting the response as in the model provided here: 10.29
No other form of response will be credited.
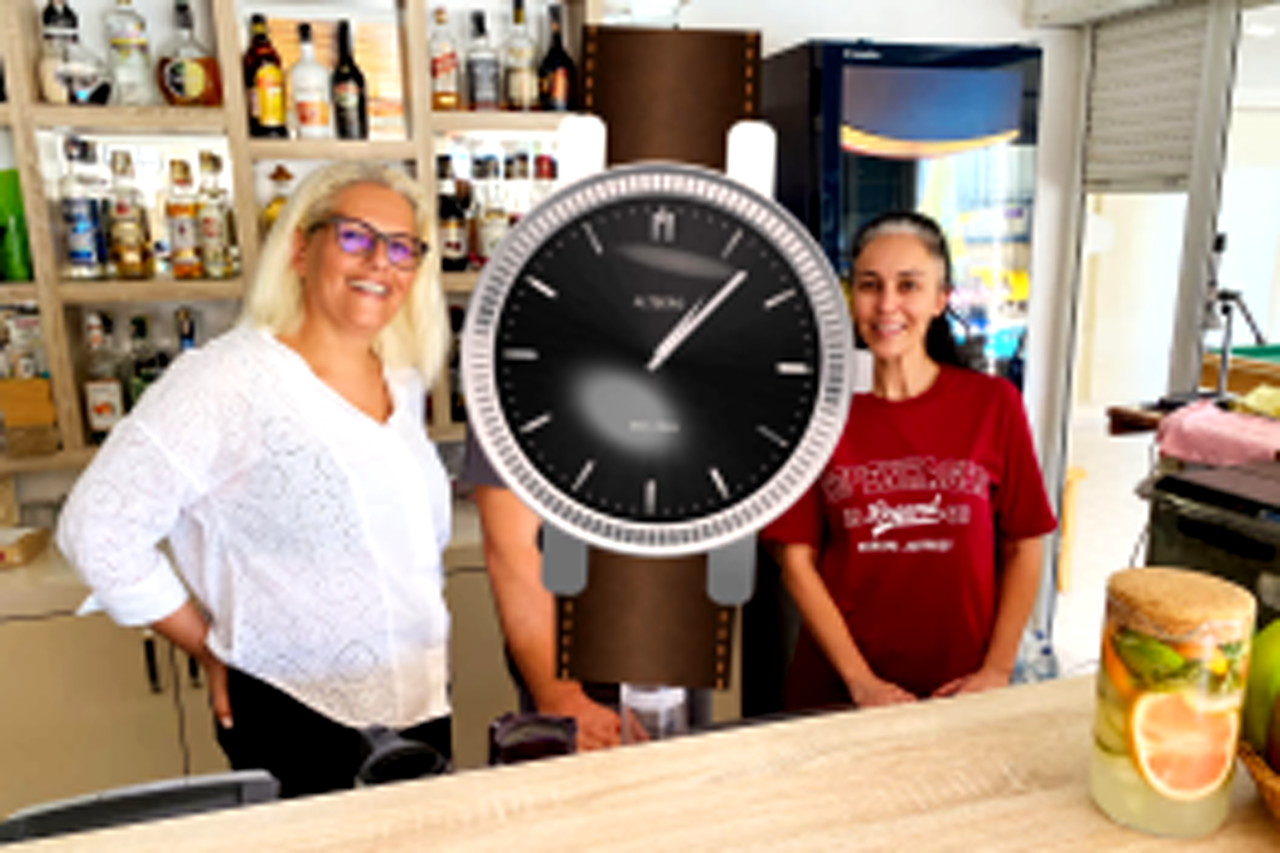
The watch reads 1.07
